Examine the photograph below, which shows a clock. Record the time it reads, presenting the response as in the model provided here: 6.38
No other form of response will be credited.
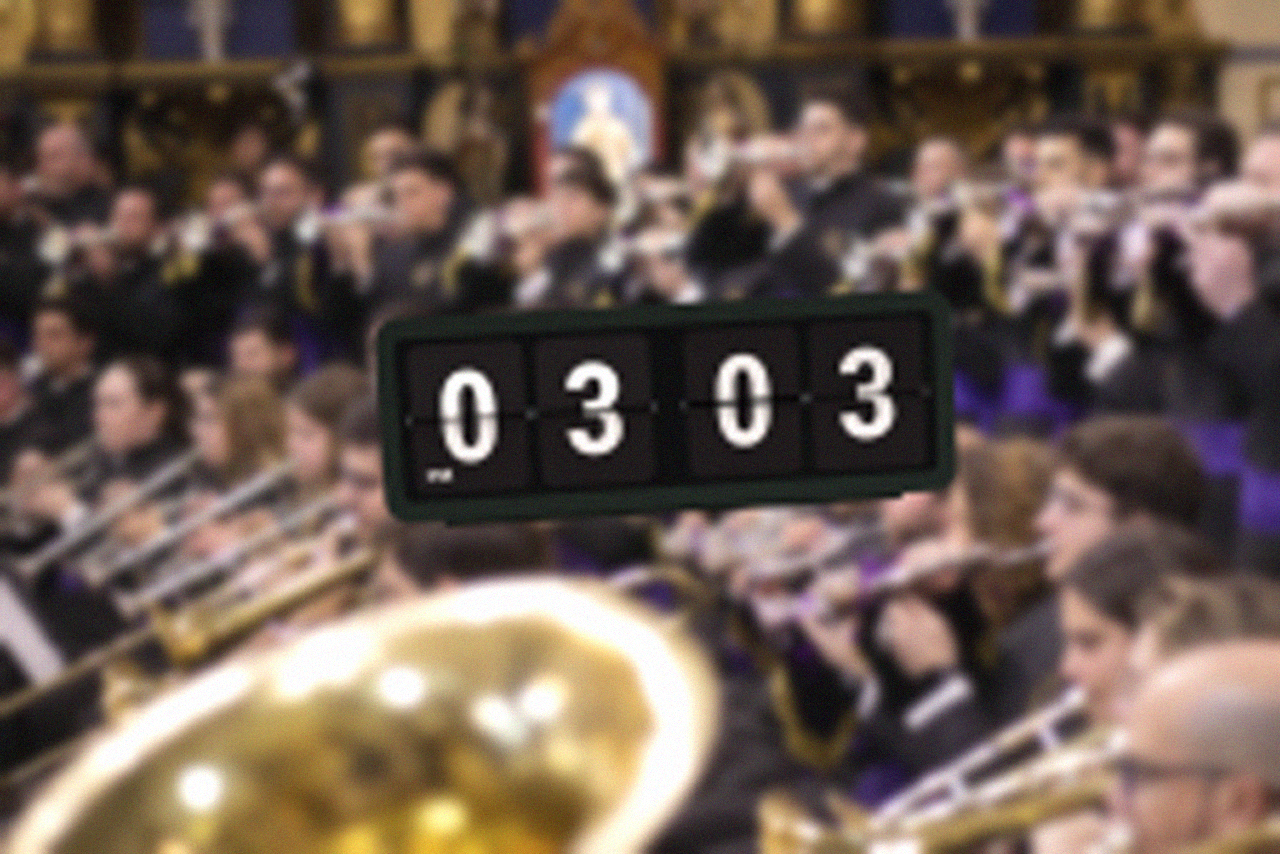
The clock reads 3.03
